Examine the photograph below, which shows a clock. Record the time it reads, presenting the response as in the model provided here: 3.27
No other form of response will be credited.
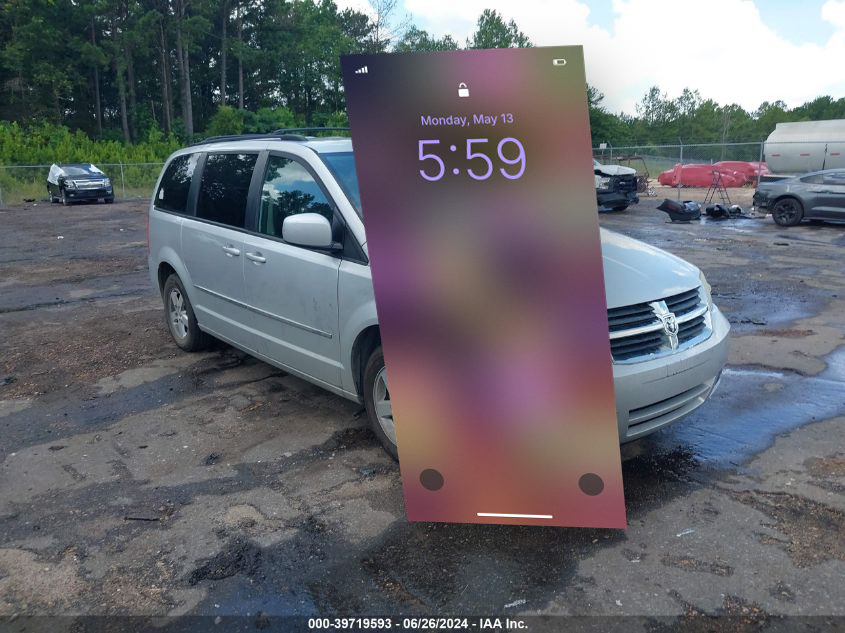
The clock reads 5.59
